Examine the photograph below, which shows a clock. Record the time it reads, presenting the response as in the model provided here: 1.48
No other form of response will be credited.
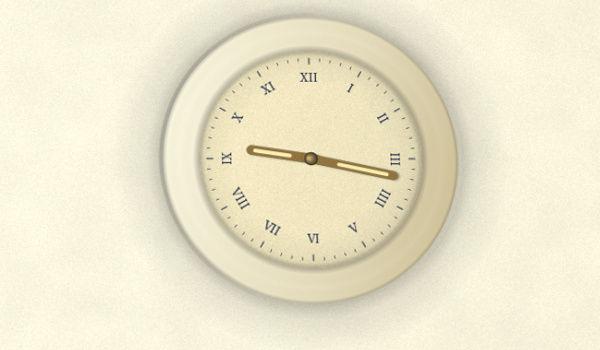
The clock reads 9.17
